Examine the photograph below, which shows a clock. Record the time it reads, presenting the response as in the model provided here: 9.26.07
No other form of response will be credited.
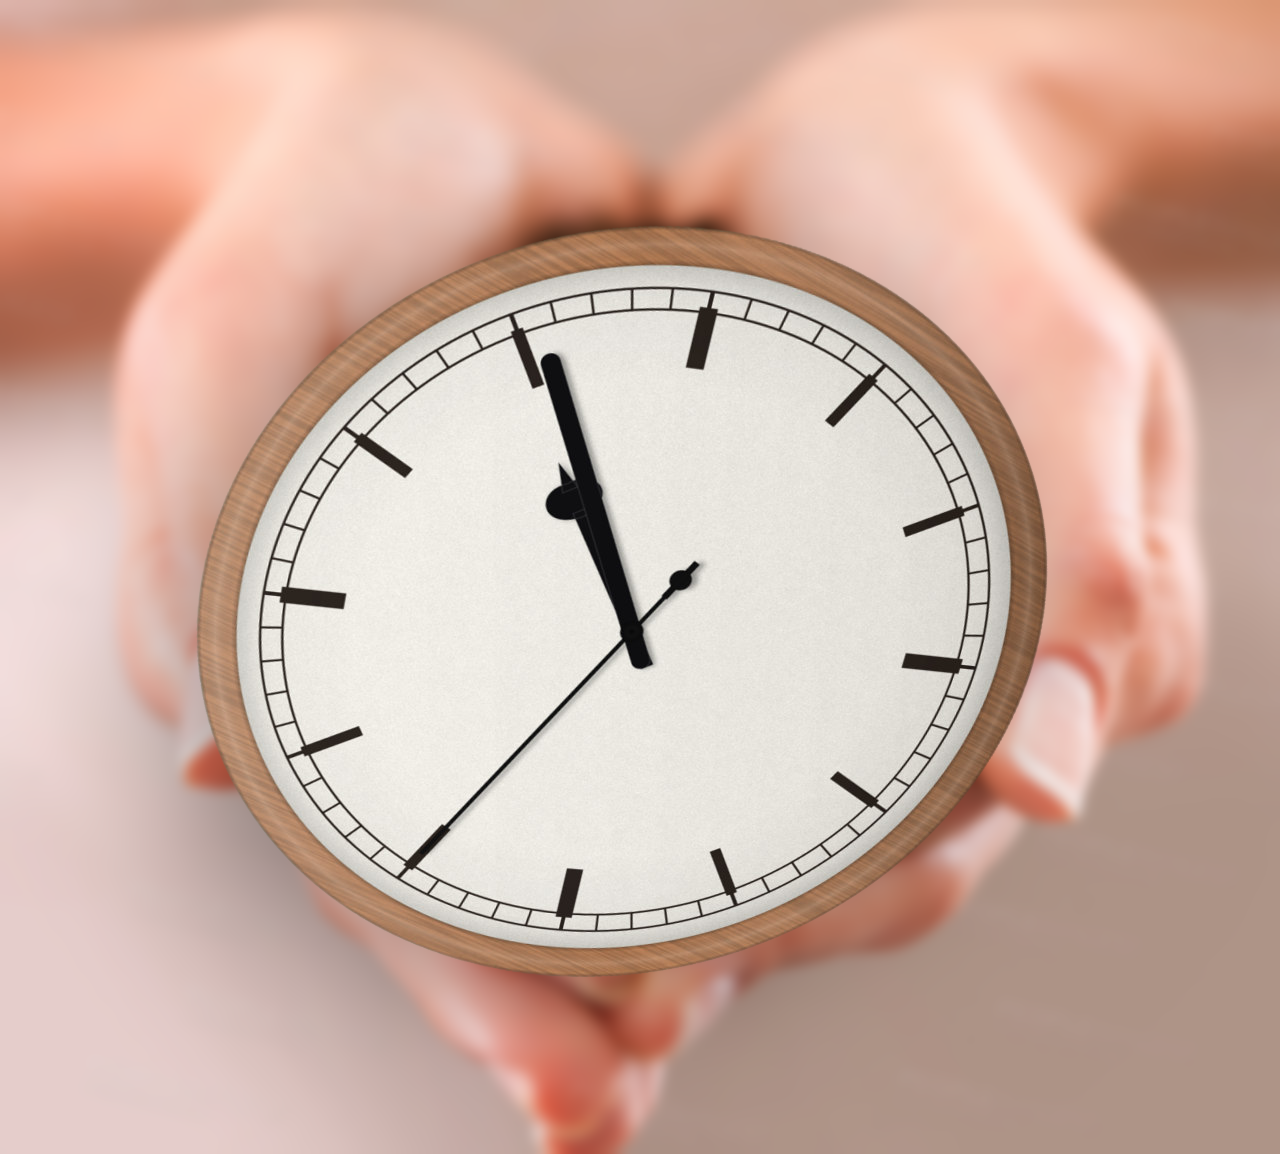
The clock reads 10.55.35
